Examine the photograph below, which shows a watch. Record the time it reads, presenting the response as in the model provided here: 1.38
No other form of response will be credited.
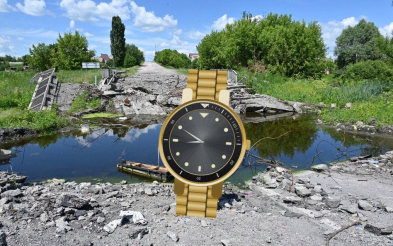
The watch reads 8.50
